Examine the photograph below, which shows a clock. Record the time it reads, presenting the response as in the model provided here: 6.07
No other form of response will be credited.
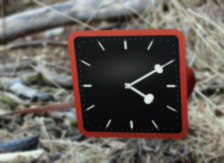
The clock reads 4.10
